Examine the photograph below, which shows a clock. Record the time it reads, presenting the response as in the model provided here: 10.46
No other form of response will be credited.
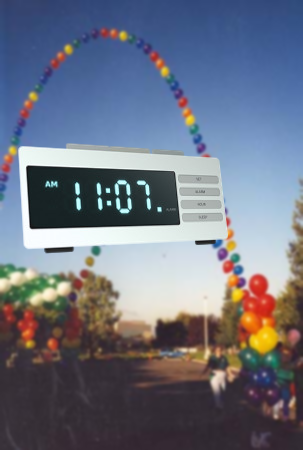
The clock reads 11.07
